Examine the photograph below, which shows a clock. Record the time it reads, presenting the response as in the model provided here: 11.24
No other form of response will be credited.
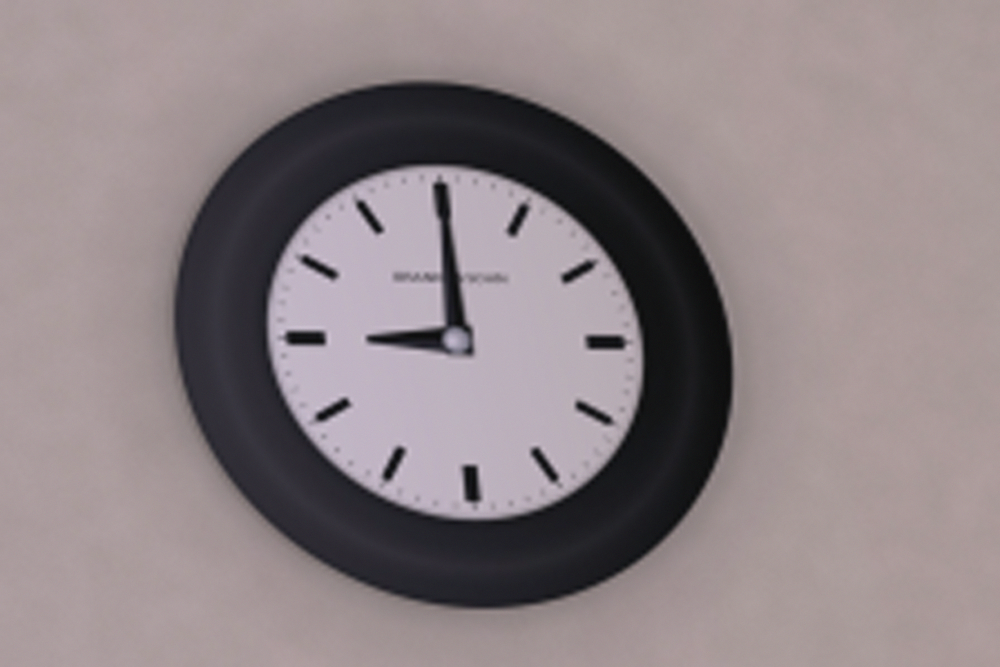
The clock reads 9.00
